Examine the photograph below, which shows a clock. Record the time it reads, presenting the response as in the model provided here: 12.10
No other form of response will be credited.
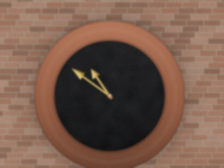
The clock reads 10.51
